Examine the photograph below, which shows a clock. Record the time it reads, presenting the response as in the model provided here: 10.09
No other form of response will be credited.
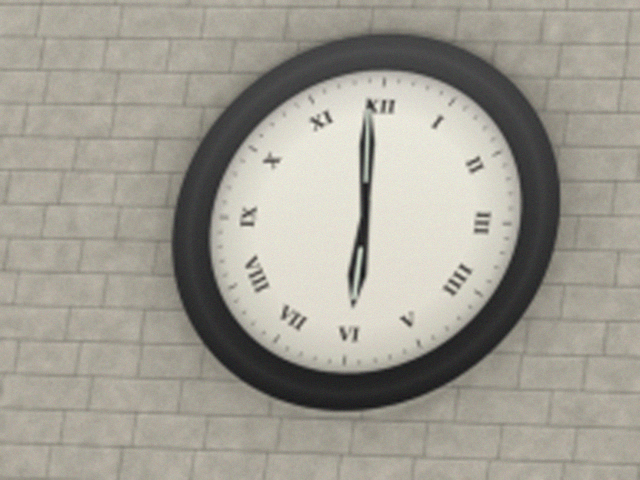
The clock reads 5.59
